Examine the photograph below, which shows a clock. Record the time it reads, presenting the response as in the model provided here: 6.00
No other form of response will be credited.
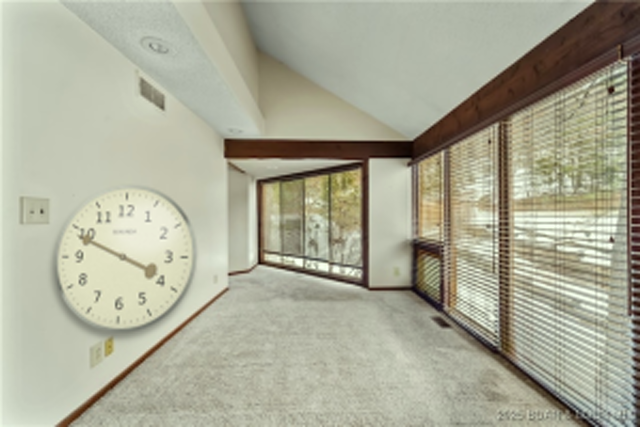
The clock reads 3.49
